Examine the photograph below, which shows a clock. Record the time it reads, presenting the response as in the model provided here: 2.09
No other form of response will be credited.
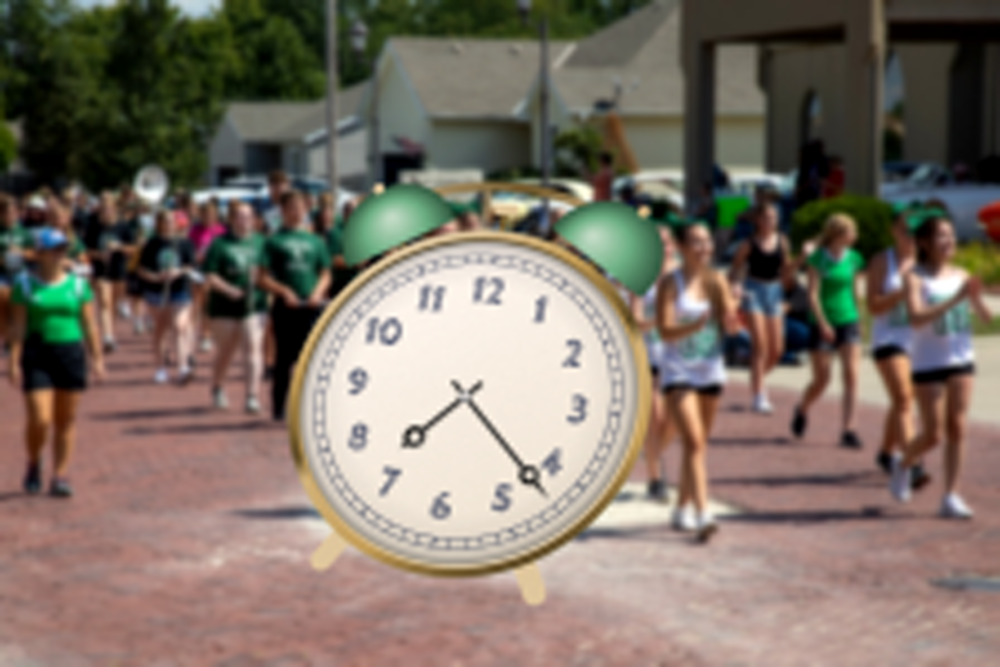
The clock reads 7.22
